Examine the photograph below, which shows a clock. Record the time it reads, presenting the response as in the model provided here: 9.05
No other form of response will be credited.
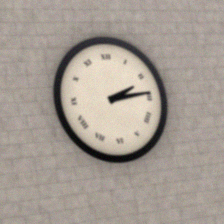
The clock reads 2.14
